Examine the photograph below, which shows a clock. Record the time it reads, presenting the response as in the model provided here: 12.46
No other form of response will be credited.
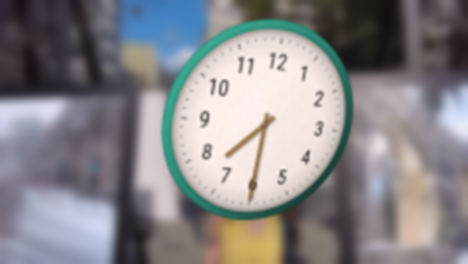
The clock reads 7.30
